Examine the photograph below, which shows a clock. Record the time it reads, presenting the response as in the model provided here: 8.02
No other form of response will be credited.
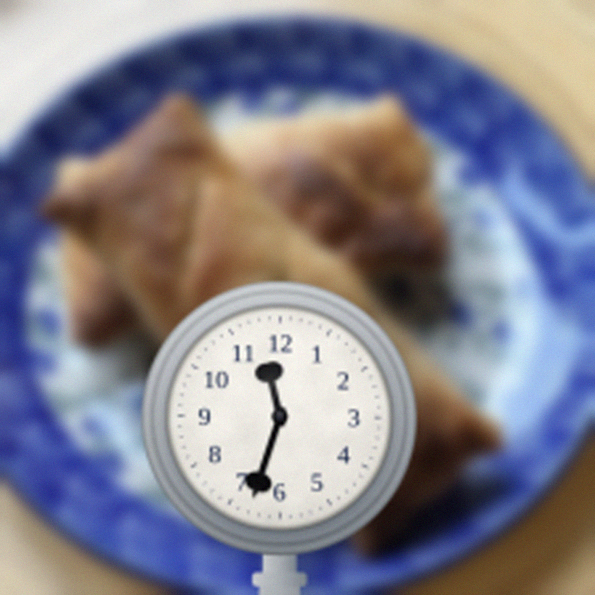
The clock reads 11.33
